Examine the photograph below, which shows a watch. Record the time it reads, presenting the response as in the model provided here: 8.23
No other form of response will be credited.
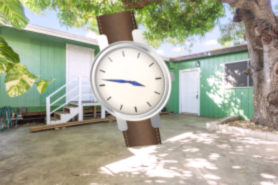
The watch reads 3.47
